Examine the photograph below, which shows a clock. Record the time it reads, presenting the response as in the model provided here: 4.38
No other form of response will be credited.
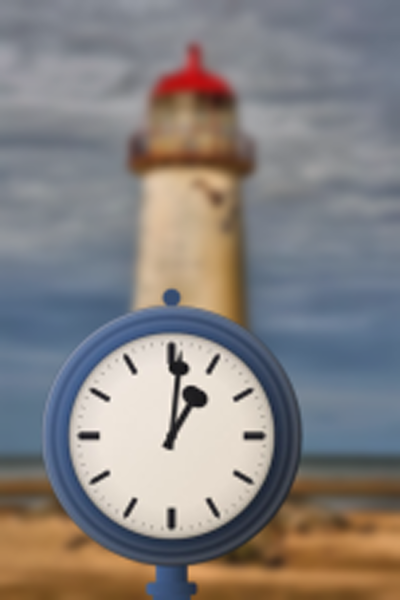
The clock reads 1.01
